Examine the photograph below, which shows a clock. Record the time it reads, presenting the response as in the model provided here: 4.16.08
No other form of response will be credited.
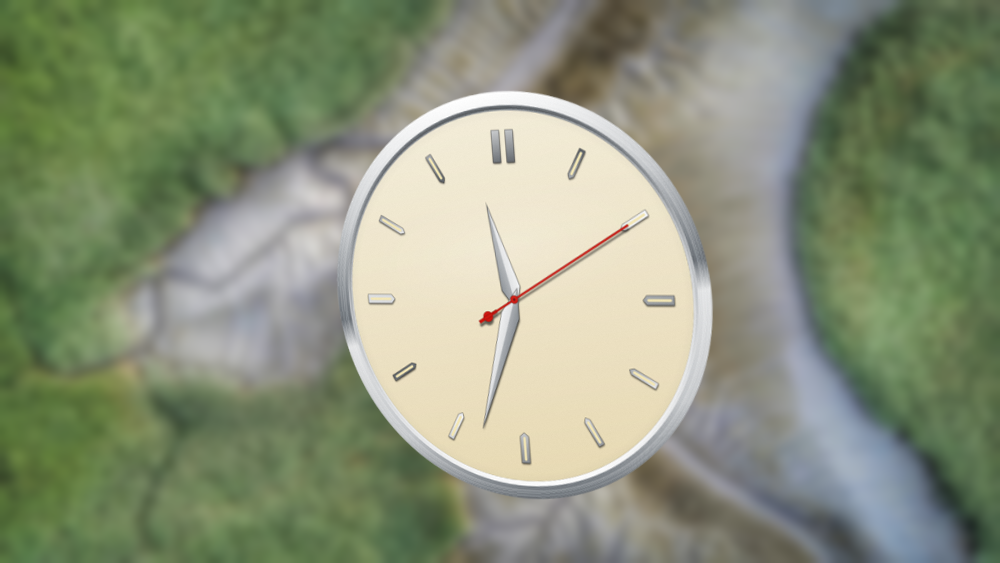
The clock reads 11.33.10
